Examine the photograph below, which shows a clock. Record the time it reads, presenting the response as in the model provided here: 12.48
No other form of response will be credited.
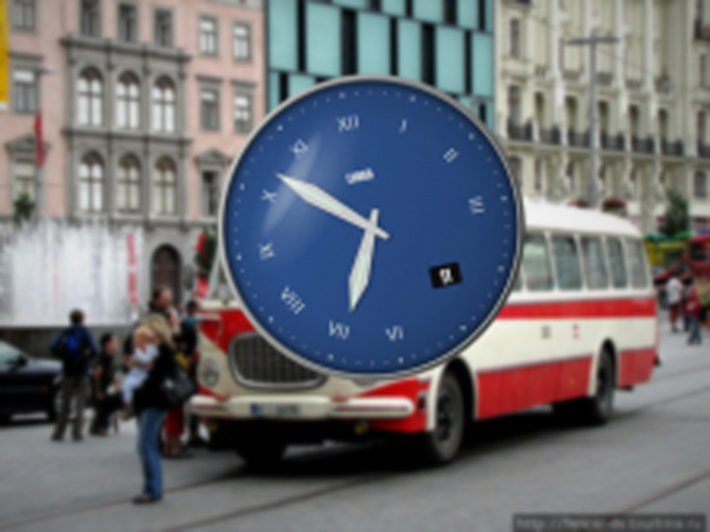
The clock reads 6.52
